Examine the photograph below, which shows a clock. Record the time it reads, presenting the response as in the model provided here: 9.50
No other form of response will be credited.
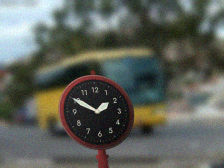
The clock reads 1.50
